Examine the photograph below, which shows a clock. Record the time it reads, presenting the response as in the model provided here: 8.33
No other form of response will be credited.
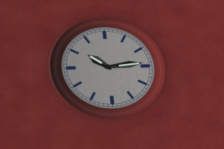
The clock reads 10.14
